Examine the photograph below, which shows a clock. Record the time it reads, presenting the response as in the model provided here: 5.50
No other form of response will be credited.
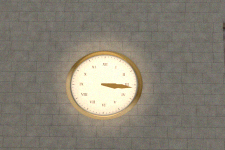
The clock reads 3.16
